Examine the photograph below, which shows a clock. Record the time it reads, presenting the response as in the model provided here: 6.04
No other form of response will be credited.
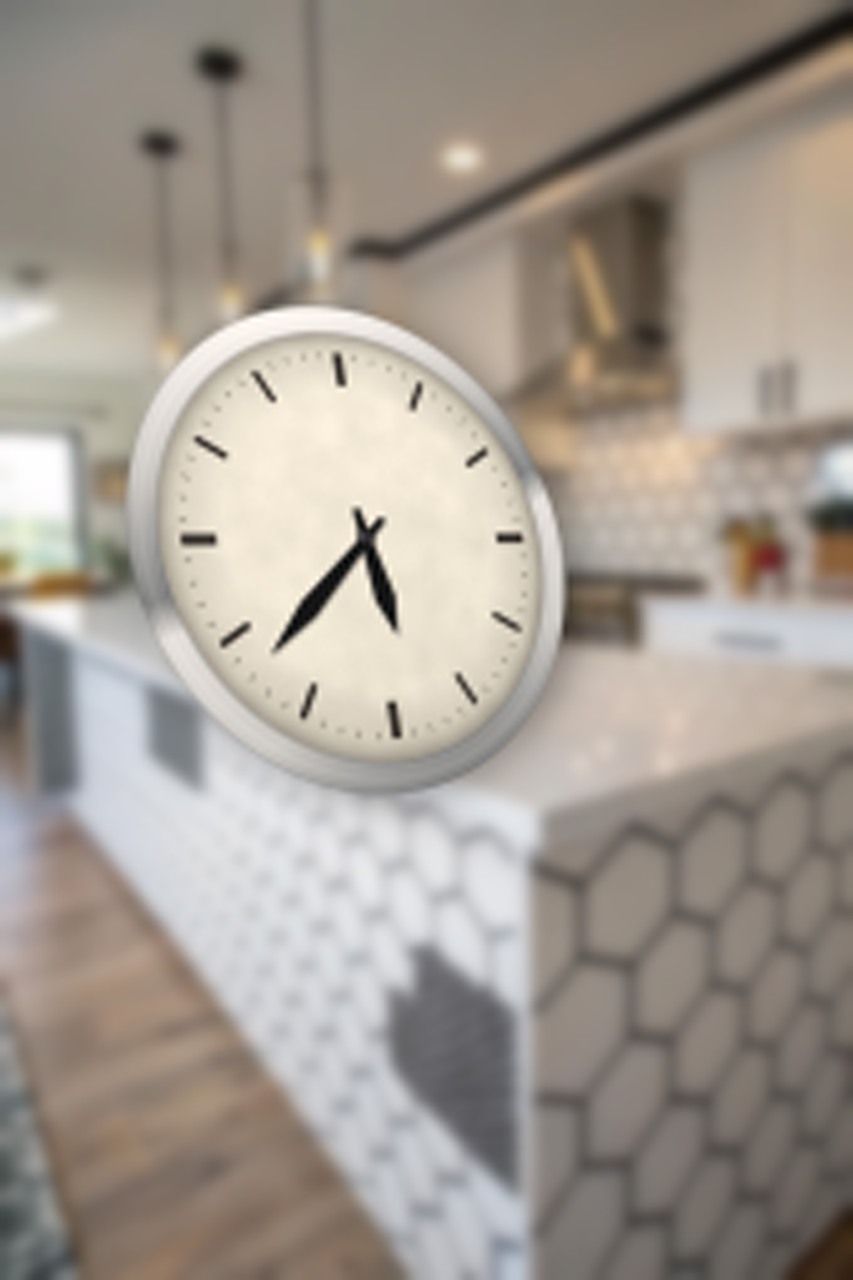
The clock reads 5.38
